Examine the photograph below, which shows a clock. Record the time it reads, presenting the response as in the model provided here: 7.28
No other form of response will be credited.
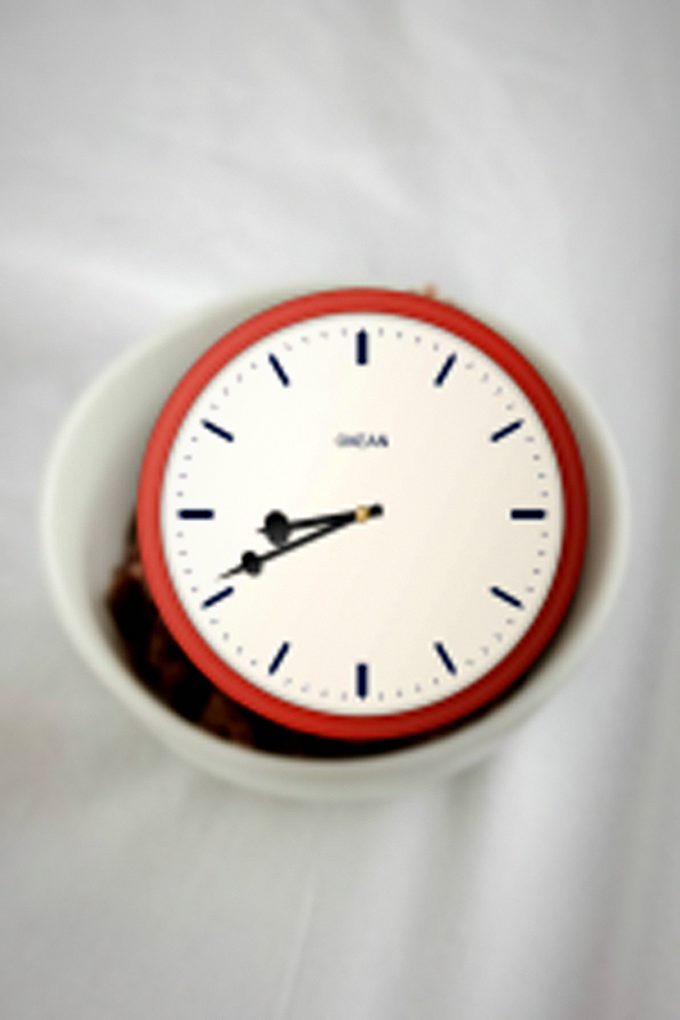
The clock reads 8.41
